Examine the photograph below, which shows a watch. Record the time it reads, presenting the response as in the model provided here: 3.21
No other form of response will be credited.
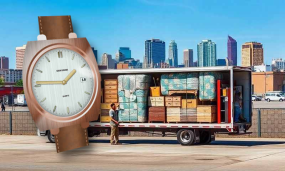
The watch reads 1.46
